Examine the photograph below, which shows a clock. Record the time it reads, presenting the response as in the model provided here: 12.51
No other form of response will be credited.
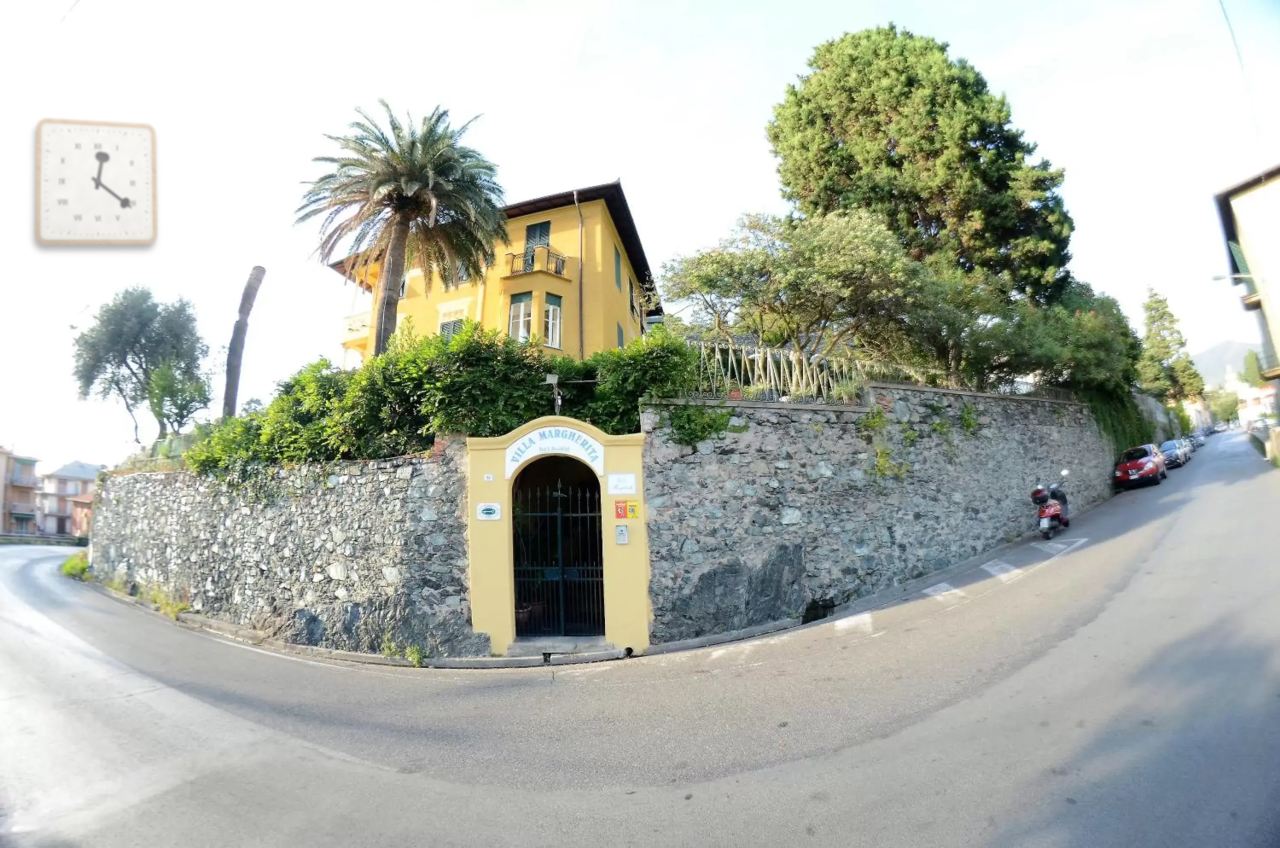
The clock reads 12.21
